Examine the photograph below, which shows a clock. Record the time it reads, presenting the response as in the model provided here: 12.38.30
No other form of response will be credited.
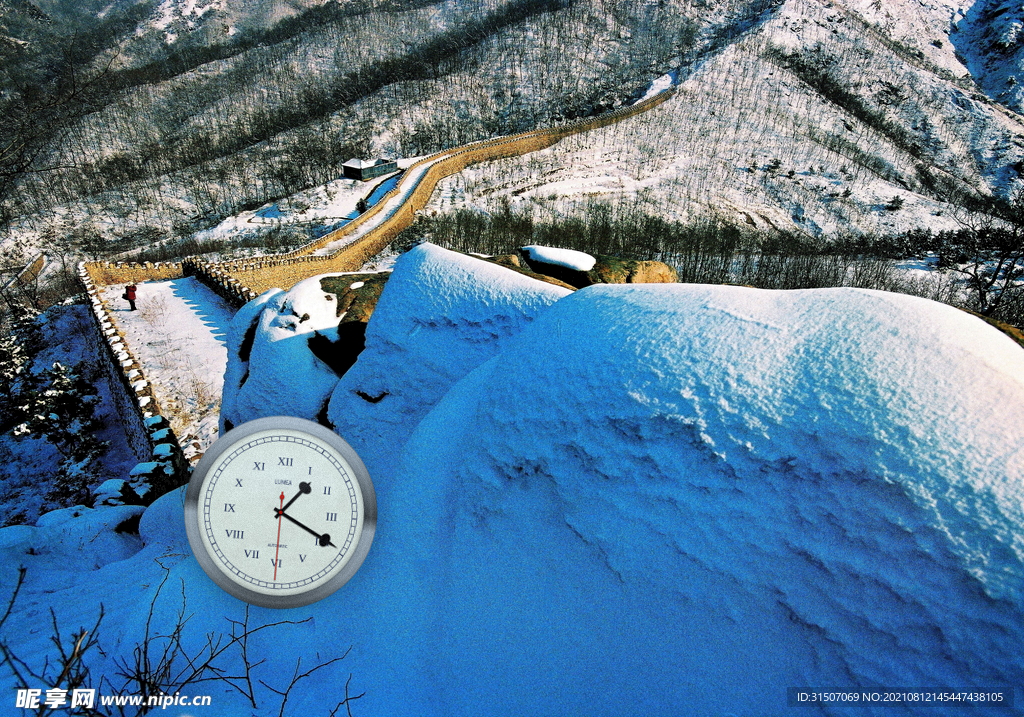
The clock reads 1.19.30
